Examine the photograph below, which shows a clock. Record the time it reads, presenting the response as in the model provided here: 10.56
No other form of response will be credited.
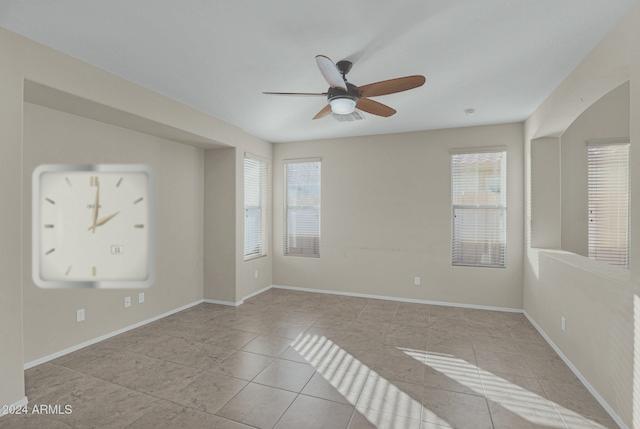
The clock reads 2.01
